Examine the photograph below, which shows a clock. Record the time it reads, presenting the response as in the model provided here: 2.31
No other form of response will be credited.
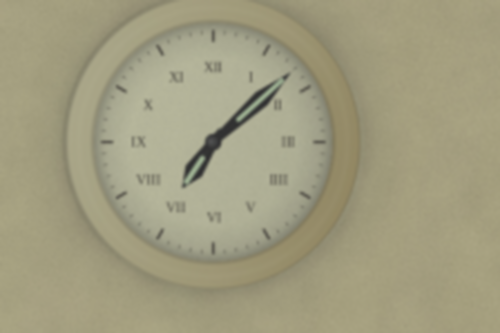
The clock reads 7.08
